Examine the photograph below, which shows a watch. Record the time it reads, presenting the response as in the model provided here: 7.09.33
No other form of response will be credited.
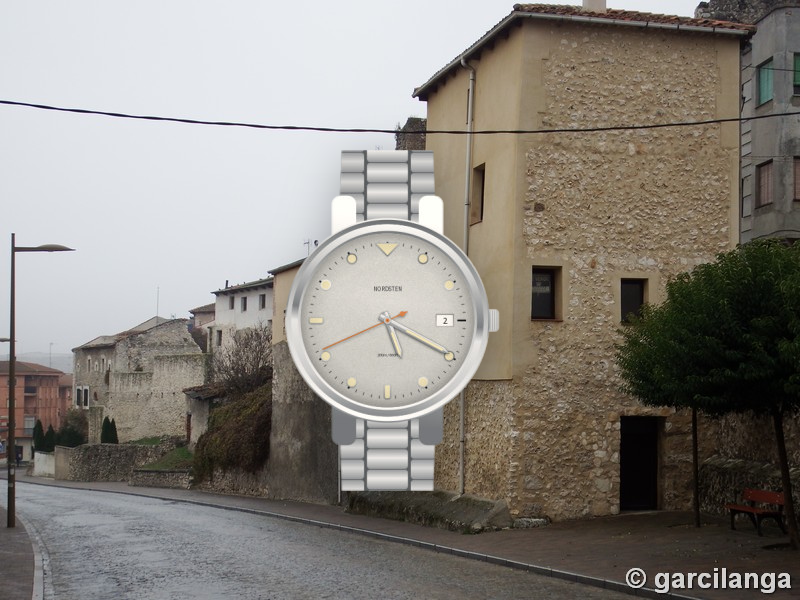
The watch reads 5.19.41
